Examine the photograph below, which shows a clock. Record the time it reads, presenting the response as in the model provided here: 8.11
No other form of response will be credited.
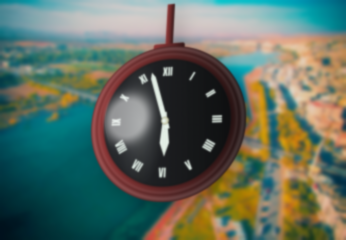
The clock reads 5.57
